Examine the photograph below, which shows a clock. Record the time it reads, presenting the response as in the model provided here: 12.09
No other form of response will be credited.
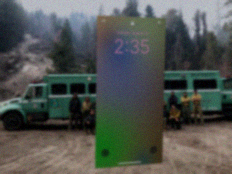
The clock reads 2.35
